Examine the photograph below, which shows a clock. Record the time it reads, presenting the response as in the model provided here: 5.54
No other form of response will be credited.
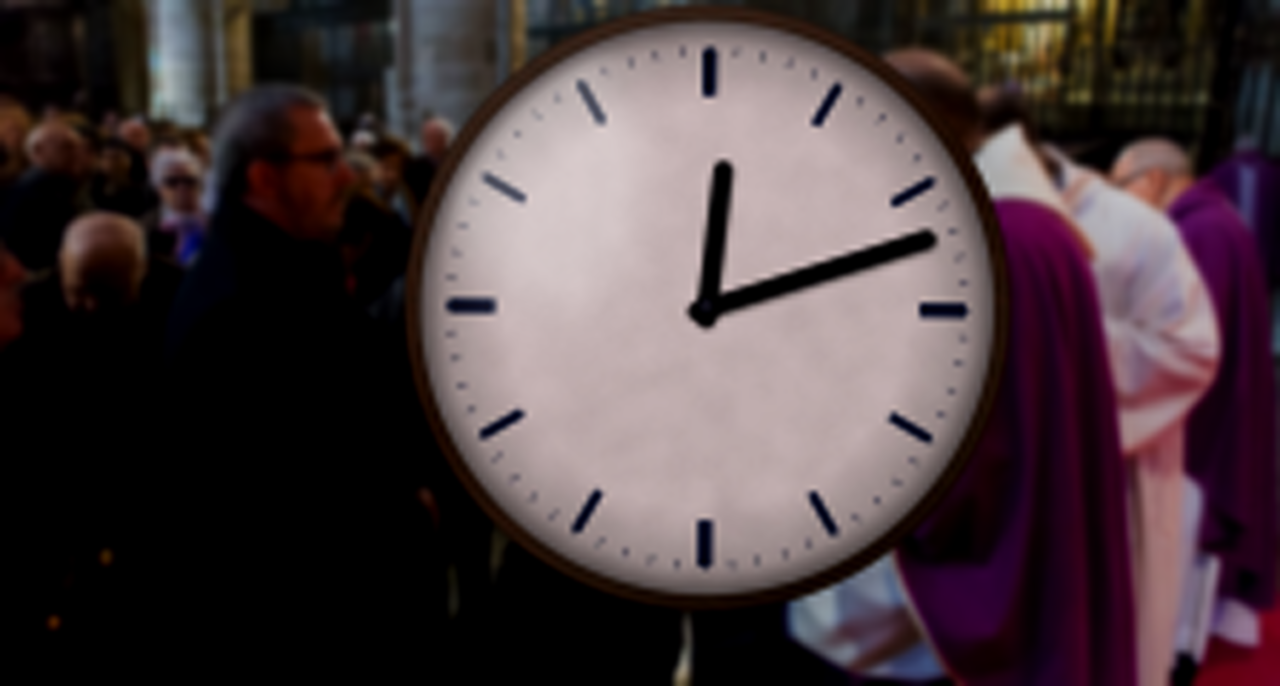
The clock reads 12.12
